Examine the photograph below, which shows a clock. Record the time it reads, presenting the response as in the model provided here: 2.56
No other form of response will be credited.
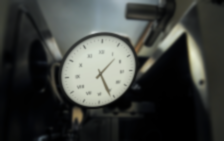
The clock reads 1.26
